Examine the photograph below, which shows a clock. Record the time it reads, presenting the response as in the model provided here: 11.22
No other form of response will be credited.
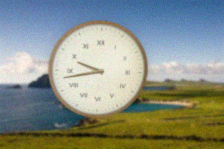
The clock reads 9.43
